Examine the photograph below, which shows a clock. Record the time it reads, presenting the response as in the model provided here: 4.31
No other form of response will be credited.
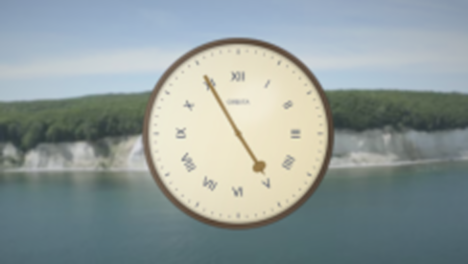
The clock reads 4.55
